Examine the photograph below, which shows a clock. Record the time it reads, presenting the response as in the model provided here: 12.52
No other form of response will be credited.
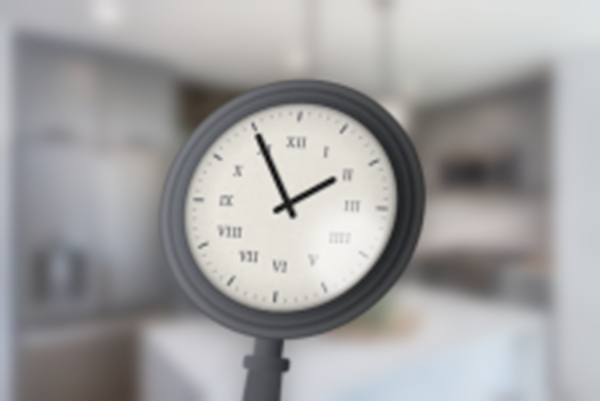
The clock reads 1.55
